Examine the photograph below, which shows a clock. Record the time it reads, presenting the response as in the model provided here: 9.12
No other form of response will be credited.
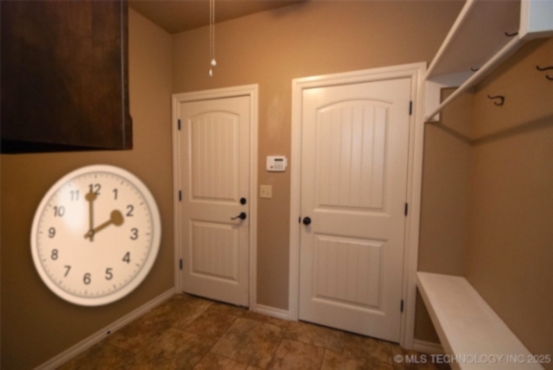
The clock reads 1.59
